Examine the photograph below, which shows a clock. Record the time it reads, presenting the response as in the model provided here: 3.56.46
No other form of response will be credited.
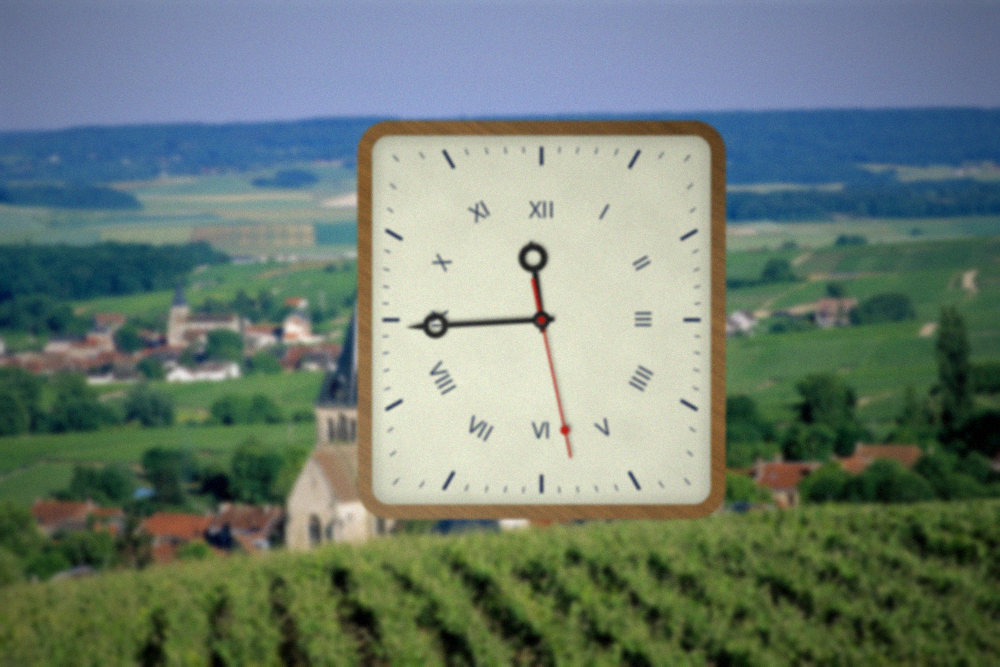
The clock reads 11.44.28
